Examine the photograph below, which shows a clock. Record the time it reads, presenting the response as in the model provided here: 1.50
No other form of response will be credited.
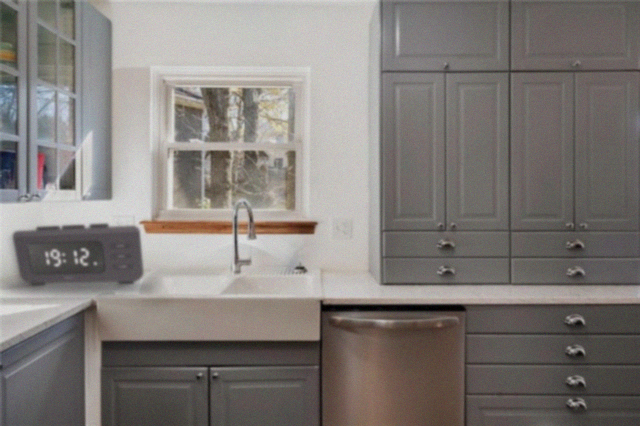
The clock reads 19.12
